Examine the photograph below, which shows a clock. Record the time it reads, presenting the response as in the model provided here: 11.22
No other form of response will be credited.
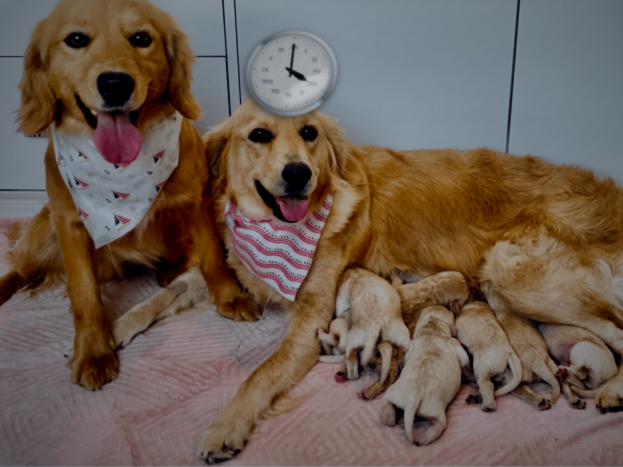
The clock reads 4.00
